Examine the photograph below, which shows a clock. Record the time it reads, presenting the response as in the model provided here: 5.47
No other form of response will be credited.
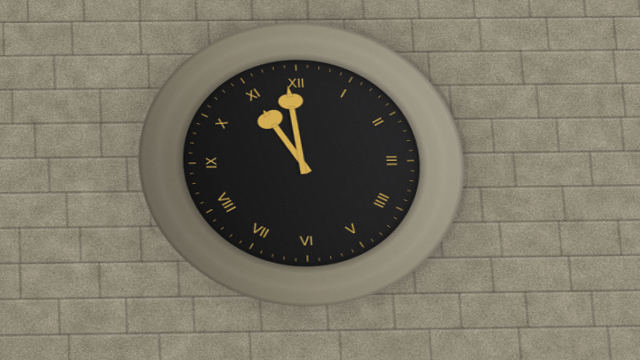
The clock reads 10.59
